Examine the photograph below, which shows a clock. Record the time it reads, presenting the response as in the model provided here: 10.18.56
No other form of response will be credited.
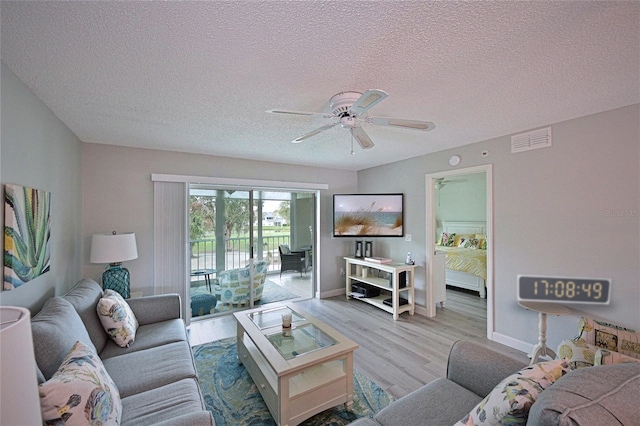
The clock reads 17.08.49
